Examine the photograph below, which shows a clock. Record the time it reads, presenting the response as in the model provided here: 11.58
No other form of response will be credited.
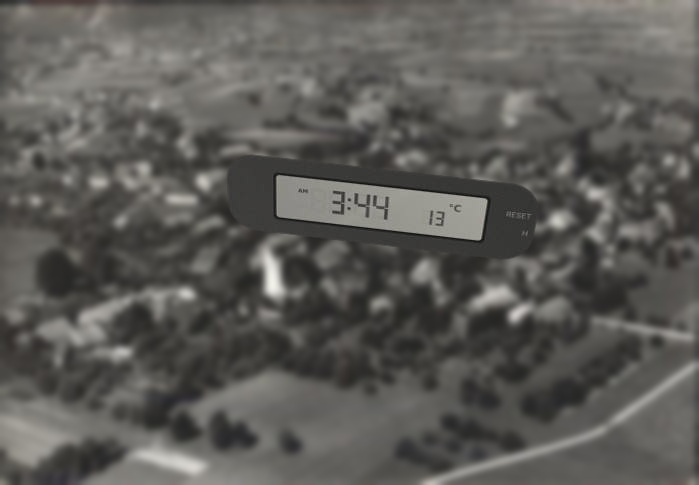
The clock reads 3.44
